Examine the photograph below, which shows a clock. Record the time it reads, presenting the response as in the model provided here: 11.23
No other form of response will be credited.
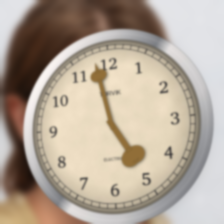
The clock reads 4.58
